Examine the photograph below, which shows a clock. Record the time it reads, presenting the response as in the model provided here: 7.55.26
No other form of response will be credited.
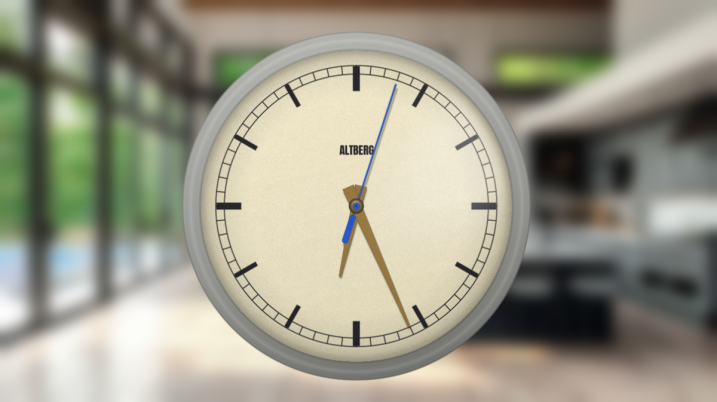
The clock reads 6.26.03
